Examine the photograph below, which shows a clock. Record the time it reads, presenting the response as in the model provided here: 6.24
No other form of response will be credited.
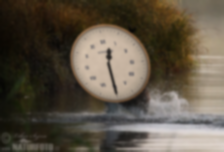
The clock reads 12.30
